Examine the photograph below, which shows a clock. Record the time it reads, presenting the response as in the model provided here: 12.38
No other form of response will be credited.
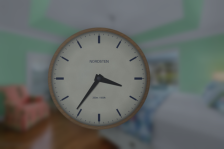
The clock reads 3.36
